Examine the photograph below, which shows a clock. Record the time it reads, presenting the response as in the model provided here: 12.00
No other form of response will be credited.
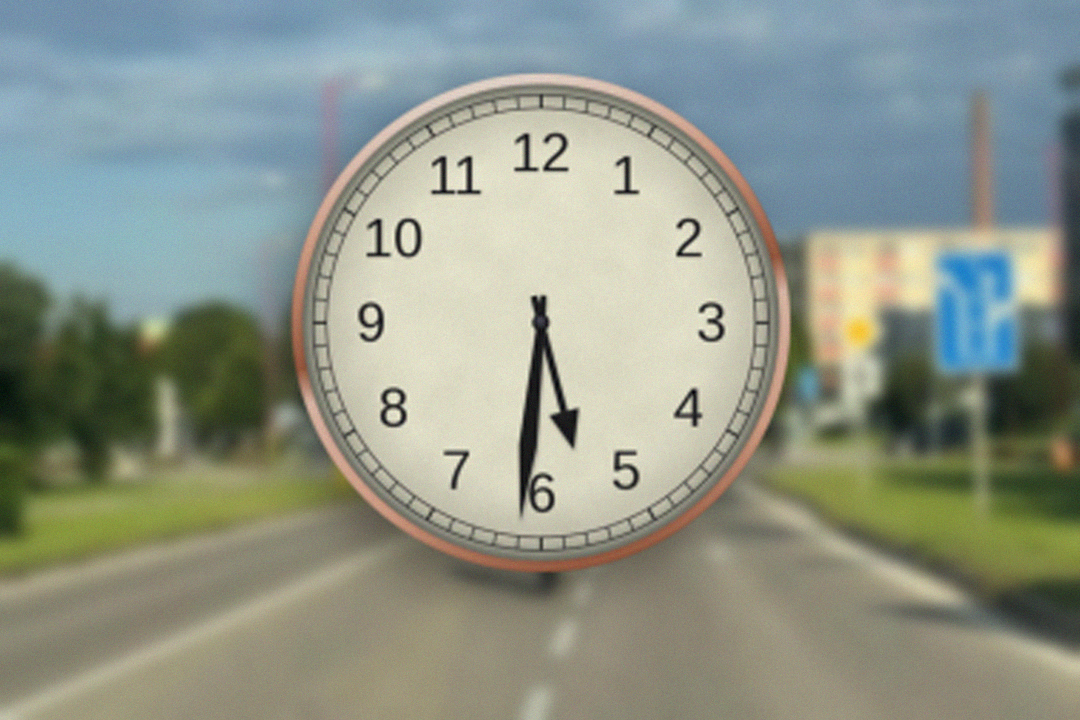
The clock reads 5.31
